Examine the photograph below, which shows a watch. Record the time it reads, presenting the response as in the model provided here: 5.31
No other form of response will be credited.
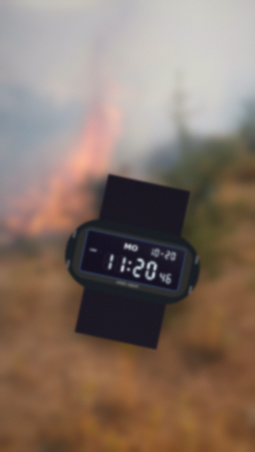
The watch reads 11.20
